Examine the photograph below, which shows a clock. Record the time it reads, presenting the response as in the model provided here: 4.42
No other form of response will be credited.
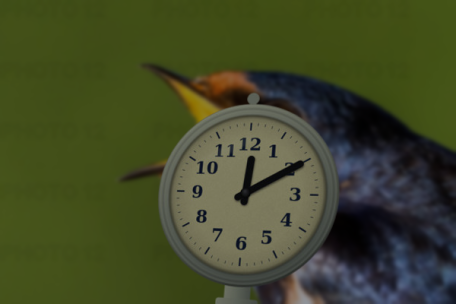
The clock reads 12.10
